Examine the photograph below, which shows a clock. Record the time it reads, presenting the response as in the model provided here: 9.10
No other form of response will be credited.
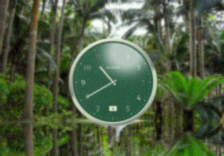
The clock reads 10.40
